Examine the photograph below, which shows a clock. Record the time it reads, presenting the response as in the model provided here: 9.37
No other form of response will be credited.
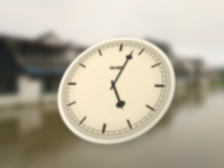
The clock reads 5.03
